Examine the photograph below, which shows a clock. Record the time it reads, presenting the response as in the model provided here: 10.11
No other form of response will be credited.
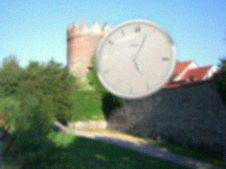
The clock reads 5.03
